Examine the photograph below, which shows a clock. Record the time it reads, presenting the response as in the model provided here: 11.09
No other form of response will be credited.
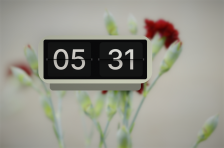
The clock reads 5.31
